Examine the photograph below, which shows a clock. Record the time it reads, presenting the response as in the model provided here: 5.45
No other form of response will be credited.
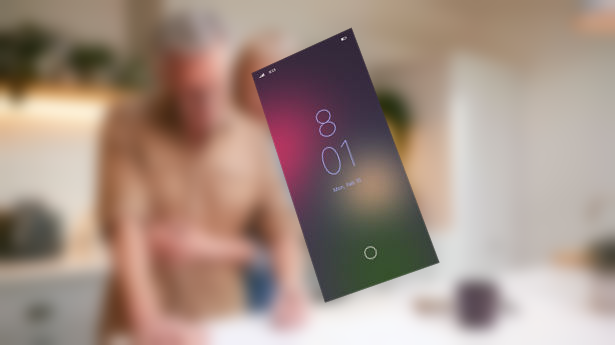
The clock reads 8.01
